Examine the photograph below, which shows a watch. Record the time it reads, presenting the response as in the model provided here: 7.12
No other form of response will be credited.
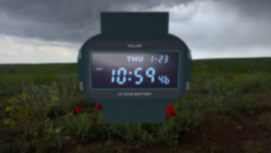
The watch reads 10.59
